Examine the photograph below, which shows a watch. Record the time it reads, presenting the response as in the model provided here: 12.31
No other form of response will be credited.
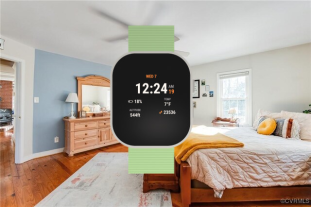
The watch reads 12.24
